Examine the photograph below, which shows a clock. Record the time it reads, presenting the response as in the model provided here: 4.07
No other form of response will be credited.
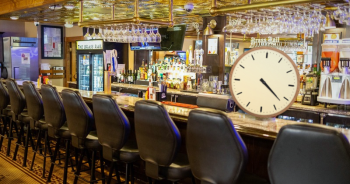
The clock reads 4.22
